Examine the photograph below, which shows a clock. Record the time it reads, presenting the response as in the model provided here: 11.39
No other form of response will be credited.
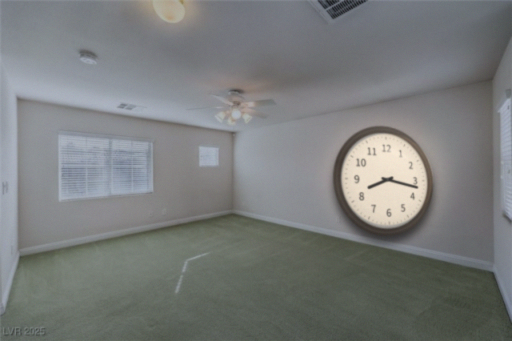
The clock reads 8.17
